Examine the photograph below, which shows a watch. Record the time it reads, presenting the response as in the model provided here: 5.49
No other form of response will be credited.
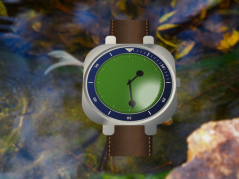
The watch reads 1.29
